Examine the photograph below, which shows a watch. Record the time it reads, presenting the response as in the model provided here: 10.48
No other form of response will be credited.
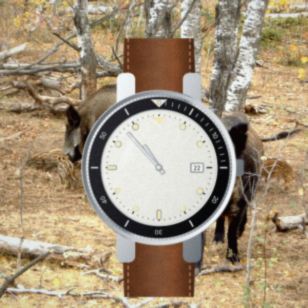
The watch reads 10.53
